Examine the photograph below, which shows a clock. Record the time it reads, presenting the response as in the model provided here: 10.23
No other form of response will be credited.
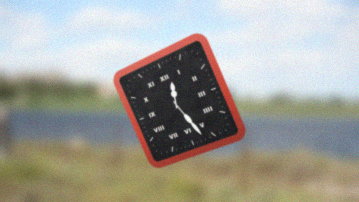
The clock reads 12.27
